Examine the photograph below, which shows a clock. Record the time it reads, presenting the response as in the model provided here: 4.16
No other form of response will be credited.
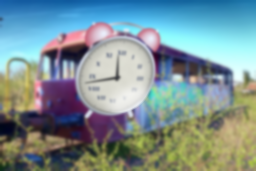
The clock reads 11.43
